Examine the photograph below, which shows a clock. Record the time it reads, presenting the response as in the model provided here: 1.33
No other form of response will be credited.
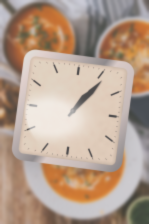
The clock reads 1.06
